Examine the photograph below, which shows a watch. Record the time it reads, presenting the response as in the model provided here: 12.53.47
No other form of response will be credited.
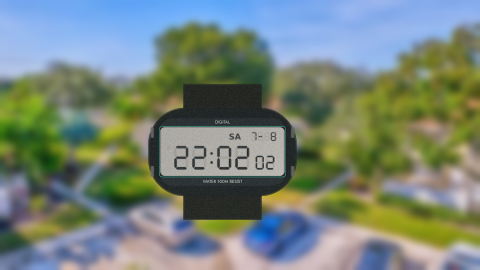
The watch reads 22.02.02
